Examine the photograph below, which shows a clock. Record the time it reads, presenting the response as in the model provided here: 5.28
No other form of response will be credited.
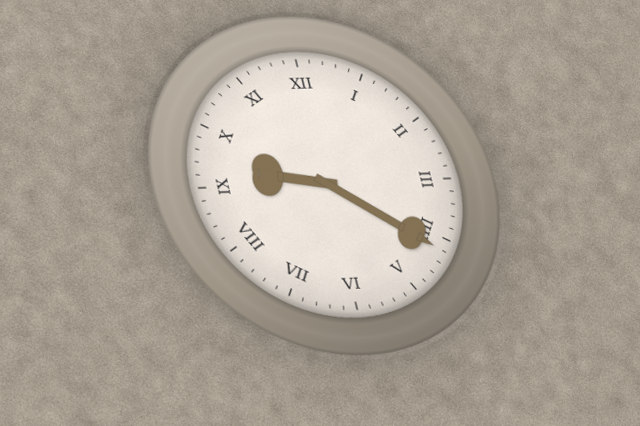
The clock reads 9.21
